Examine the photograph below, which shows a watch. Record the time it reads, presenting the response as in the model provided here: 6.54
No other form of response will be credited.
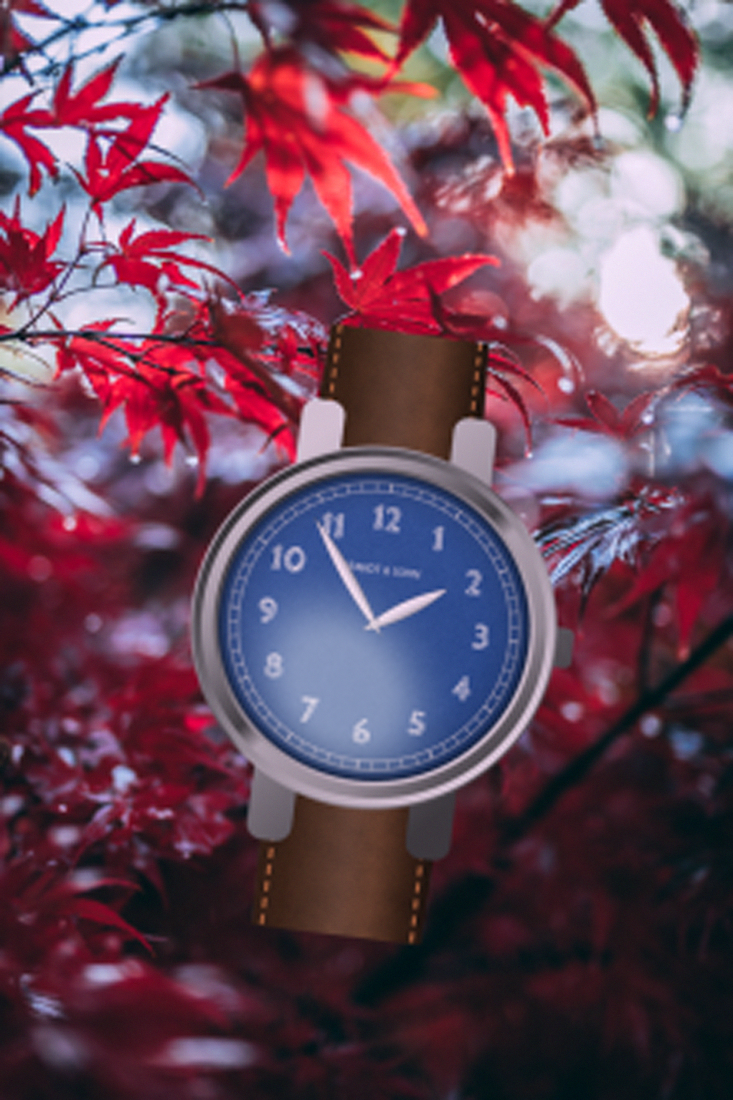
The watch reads 1.54
